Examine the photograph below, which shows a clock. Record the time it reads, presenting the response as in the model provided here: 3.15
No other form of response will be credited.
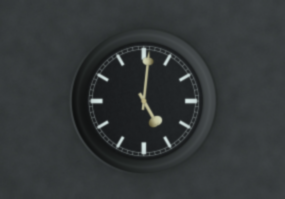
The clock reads 5.01
